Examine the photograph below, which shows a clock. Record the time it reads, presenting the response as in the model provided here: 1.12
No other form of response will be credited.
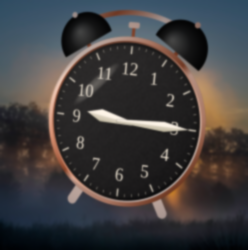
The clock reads 9.15
